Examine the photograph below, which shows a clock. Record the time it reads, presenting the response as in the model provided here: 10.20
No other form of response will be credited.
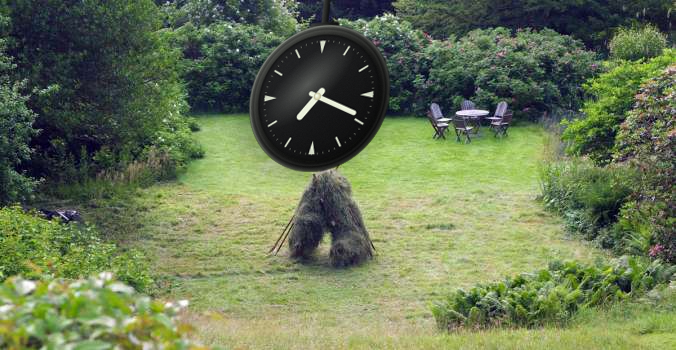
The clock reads 7.19
